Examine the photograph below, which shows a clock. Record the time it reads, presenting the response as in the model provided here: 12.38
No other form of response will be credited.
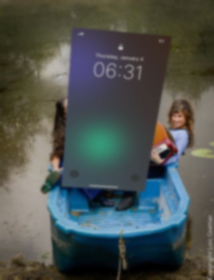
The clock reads 6.31
